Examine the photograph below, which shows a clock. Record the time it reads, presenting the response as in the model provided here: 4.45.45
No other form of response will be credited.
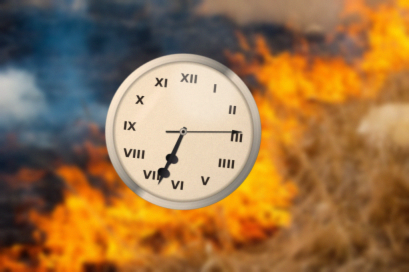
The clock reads 6.33.14
